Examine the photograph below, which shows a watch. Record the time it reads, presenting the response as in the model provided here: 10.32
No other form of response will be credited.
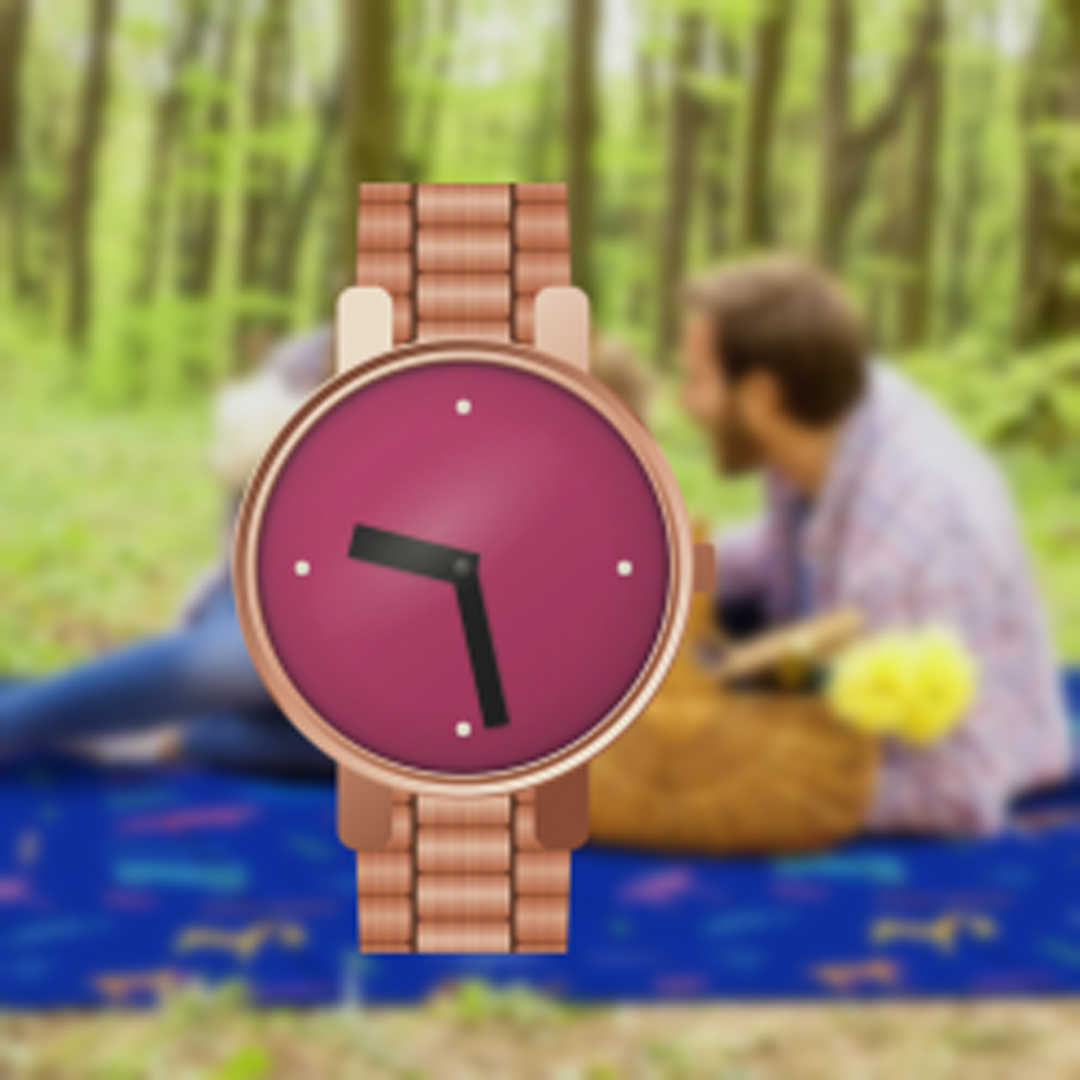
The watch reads 9.28
